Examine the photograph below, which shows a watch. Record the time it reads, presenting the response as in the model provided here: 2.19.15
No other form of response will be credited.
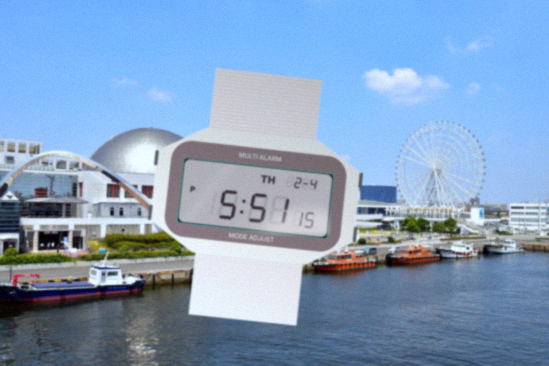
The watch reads 5.51.15
